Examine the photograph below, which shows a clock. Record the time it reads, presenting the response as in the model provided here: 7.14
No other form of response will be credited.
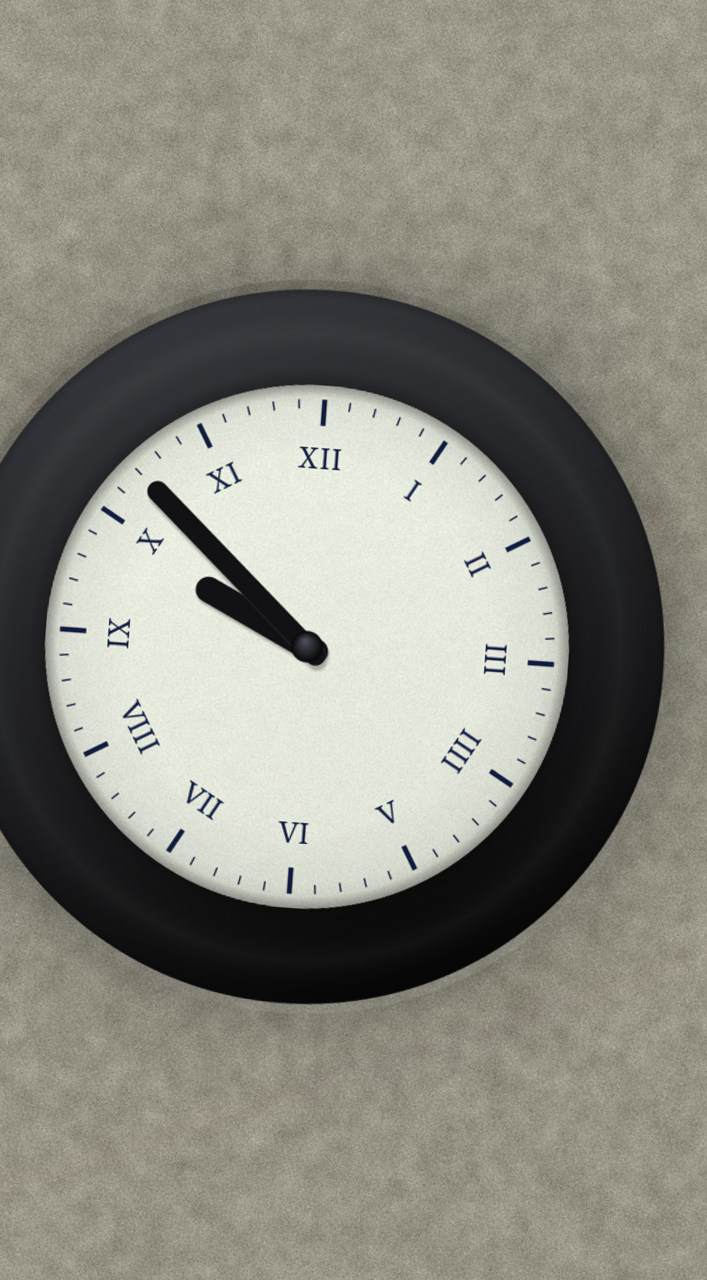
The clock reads 9.52
